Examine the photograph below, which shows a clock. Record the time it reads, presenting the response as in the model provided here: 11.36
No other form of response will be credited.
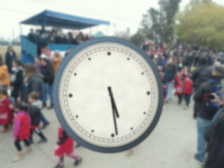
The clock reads 5.29
